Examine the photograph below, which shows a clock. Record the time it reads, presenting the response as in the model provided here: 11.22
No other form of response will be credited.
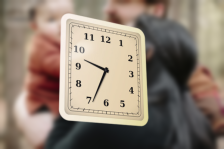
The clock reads 9.34
